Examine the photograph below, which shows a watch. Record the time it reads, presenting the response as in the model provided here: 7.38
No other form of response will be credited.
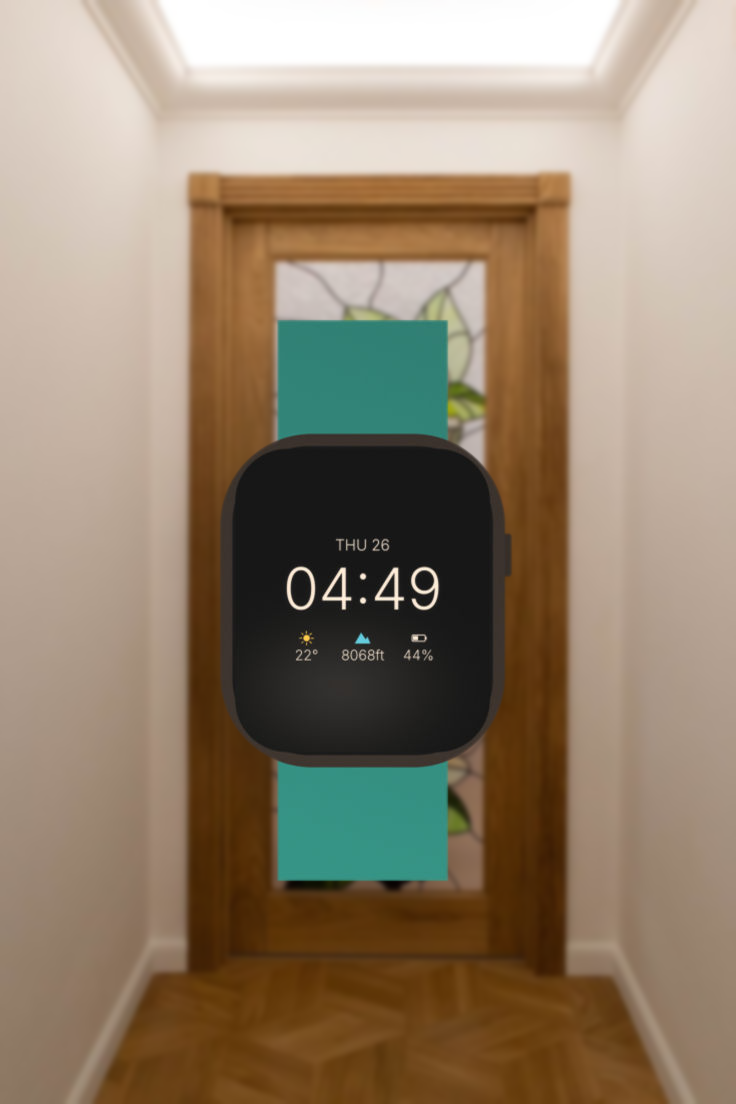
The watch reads 4.49
